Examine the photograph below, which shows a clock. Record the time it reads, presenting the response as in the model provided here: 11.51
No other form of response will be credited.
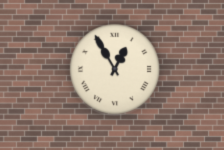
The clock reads 12.55
